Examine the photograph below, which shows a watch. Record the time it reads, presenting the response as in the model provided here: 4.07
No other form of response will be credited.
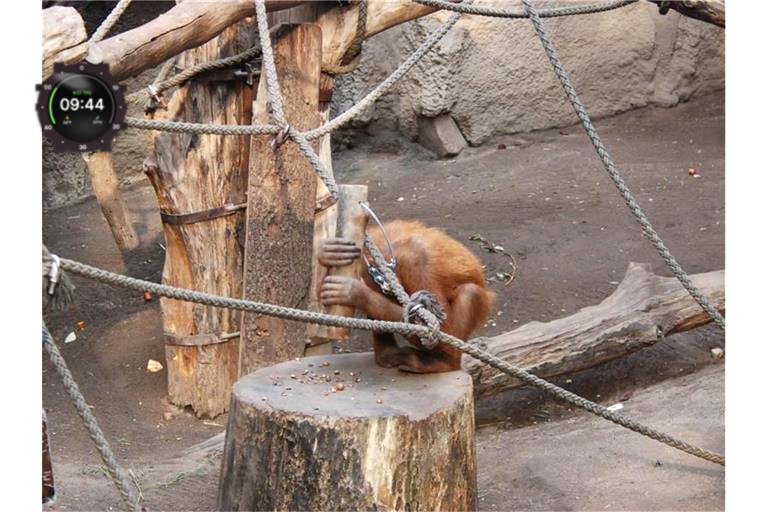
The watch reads 9.44
